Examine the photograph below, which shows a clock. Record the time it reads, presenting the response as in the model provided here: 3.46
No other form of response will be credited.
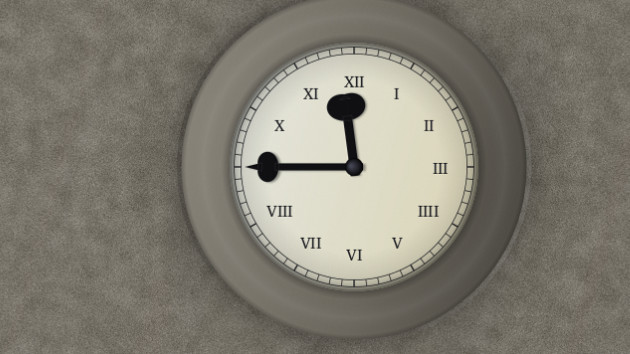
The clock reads 11.45
